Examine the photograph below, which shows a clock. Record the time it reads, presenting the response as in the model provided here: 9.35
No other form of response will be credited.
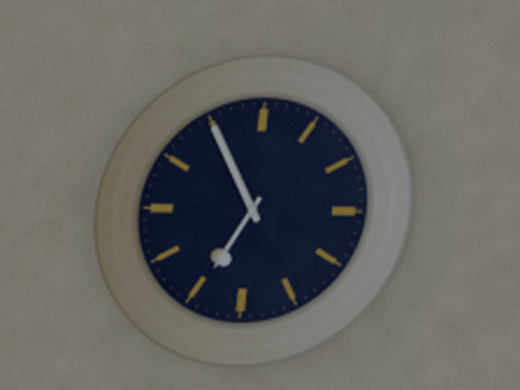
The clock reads 6.55
